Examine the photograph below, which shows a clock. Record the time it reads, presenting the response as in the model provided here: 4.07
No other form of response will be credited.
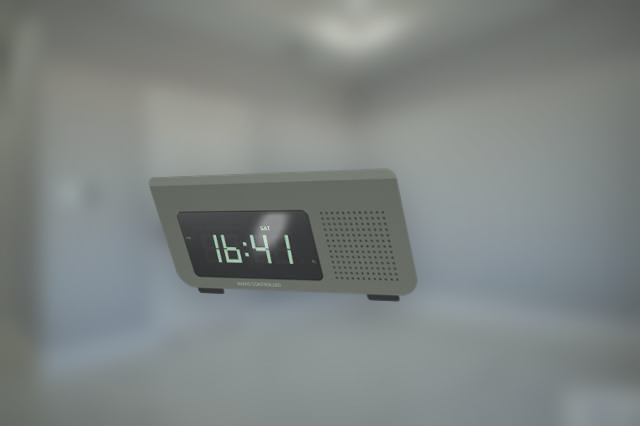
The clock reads 16.41
